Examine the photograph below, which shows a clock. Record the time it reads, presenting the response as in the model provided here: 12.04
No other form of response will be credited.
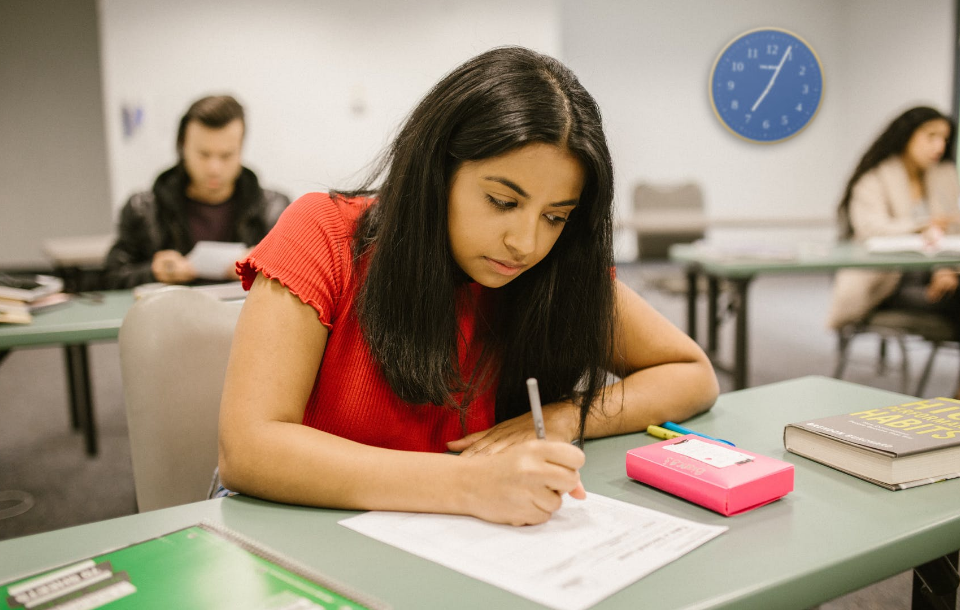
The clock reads 7.04
